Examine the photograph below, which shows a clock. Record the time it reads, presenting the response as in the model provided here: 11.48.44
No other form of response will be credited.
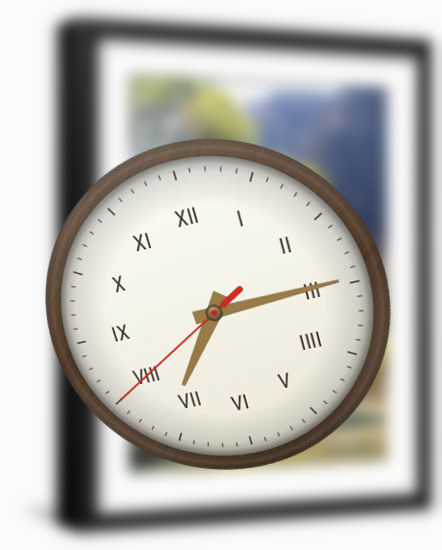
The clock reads 7.14.40
